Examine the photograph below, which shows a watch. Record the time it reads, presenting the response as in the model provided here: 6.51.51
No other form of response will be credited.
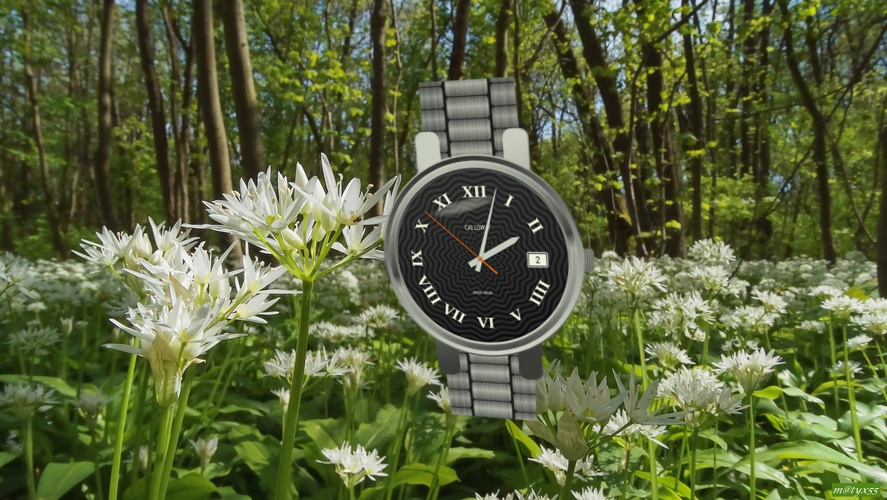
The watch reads 2.02.52
